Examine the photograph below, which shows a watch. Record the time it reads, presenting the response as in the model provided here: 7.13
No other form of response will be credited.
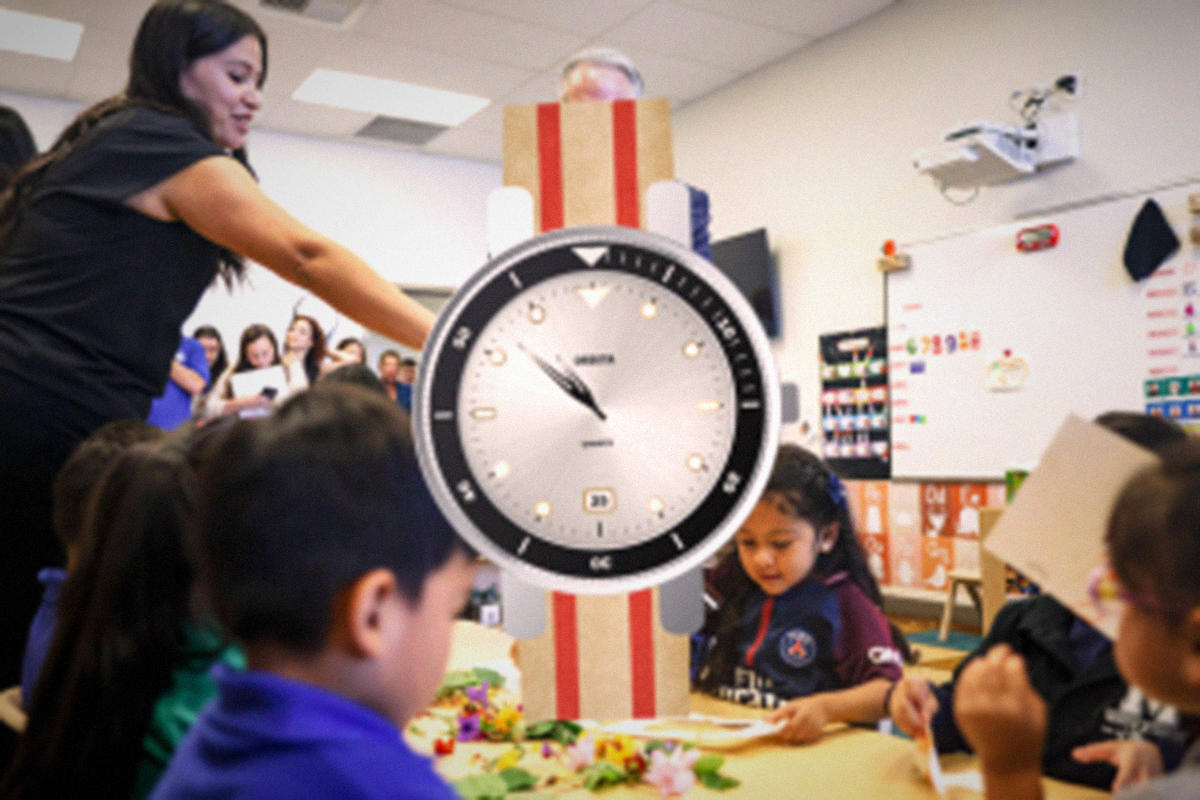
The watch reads 10.52
